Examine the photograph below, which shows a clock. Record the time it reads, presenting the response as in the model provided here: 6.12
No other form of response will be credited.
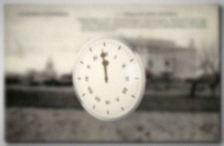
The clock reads 11.59
